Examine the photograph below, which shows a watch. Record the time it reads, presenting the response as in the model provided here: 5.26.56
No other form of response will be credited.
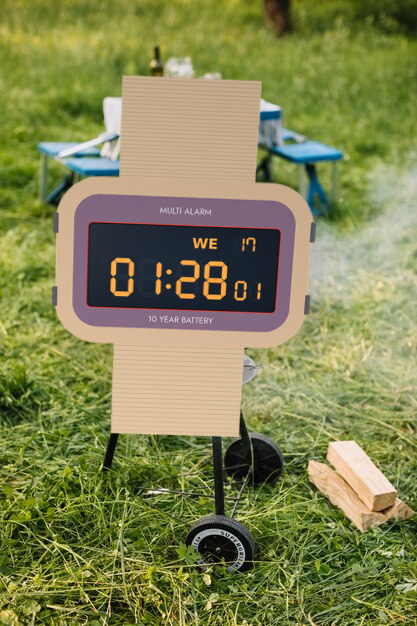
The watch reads 1.28.01
